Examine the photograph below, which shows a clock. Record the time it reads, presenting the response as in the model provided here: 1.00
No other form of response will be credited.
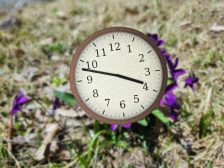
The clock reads 3.48
